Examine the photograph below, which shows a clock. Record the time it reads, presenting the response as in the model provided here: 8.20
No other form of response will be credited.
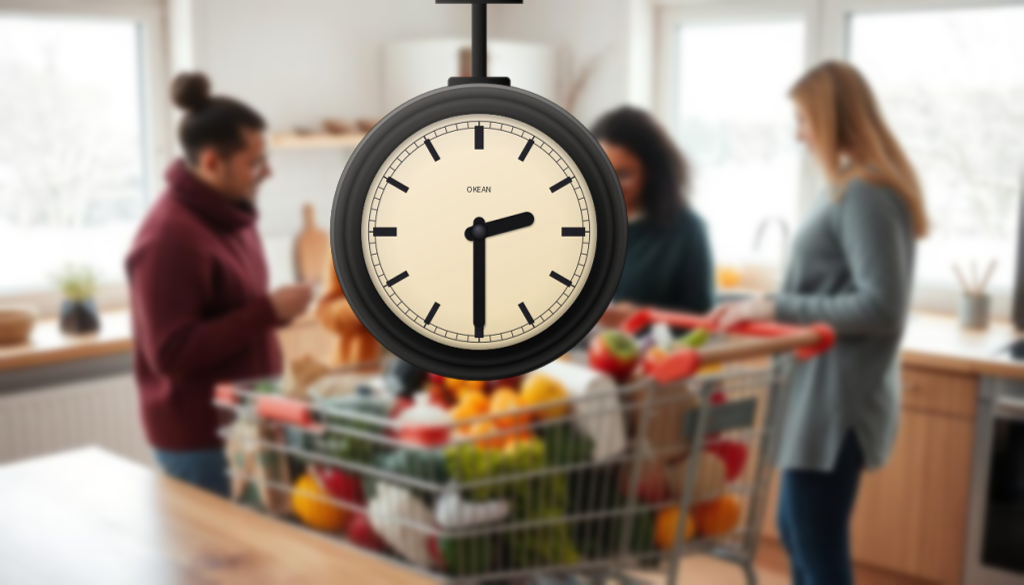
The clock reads 2.30
